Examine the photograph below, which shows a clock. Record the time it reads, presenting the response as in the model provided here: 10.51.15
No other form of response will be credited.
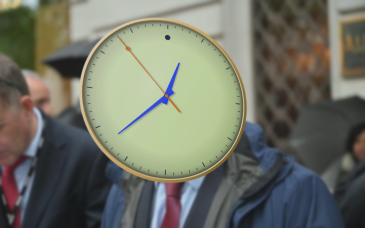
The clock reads 12.37.53
